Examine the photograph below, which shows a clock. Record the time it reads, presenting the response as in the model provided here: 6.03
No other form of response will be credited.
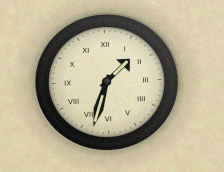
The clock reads 1.33
